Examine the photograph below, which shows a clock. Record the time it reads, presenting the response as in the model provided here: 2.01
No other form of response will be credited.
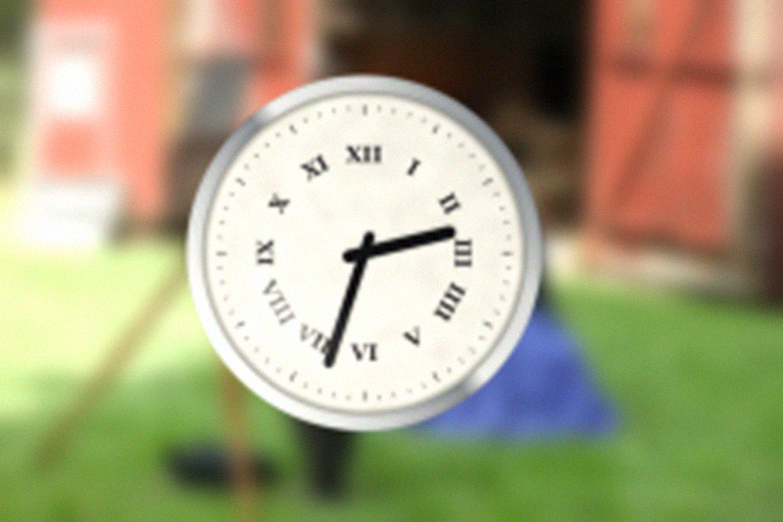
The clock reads 2.33
